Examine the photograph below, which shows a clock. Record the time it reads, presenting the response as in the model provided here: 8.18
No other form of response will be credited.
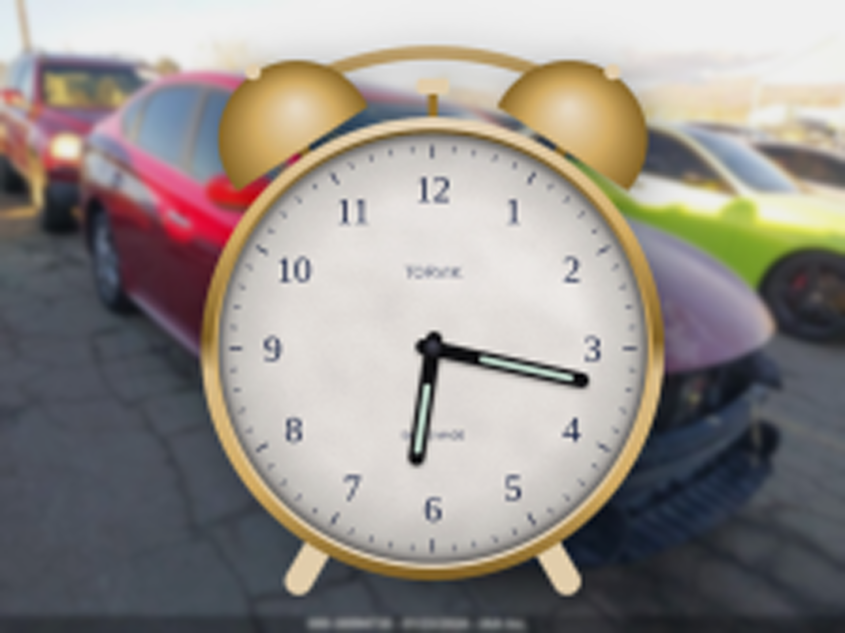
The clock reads 6.17
